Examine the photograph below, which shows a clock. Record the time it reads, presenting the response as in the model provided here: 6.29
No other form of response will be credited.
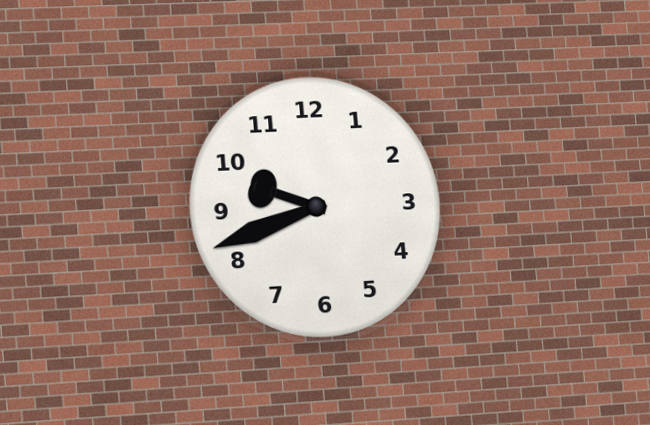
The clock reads 9.42
